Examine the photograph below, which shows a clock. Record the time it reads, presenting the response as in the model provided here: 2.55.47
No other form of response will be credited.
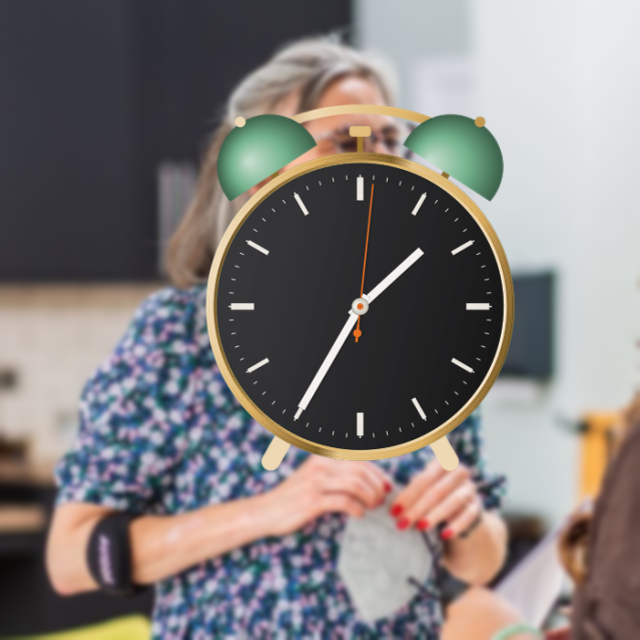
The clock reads 1.35.01
